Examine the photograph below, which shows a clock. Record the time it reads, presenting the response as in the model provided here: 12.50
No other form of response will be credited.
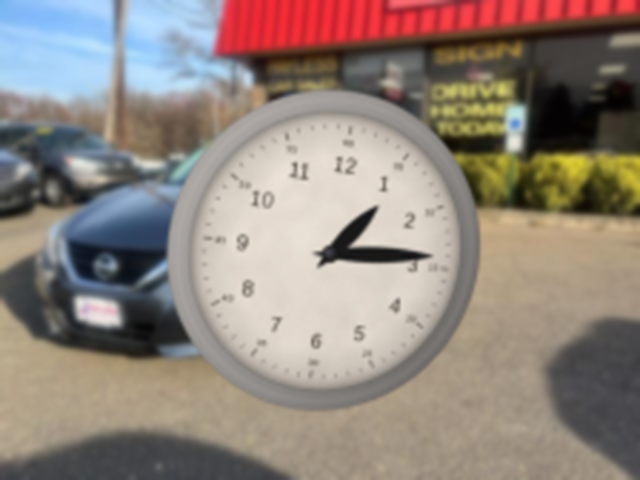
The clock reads 1.14
